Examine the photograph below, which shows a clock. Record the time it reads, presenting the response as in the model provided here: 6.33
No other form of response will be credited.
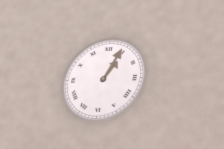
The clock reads 1.04
